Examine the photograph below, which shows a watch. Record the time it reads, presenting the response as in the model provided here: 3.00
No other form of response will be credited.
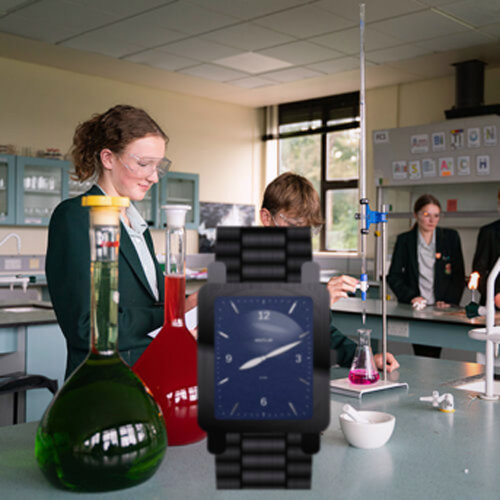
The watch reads 8.11
